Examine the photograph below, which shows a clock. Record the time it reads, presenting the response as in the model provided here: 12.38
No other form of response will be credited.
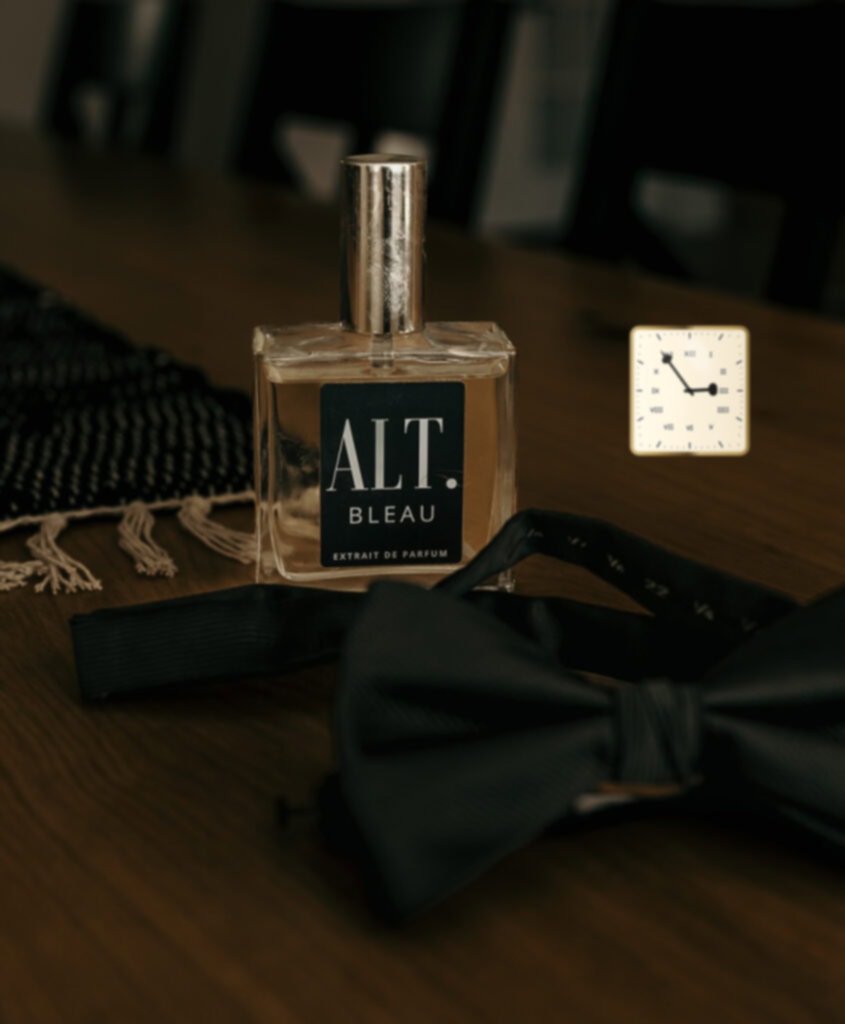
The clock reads 2.54
